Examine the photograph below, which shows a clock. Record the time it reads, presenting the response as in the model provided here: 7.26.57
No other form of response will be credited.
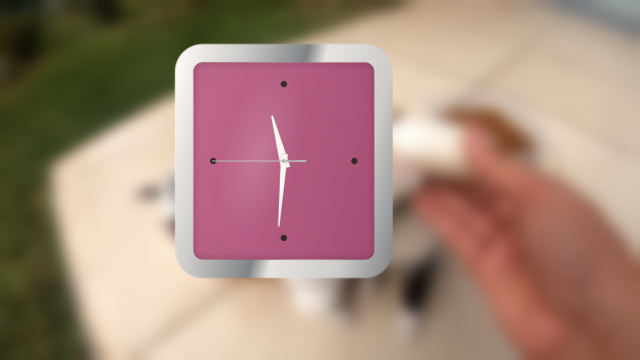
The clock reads 11.30.45
